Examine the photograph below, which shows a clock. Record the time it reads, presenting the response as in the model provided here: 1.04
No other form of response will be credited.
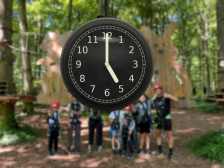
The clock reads 5.00
